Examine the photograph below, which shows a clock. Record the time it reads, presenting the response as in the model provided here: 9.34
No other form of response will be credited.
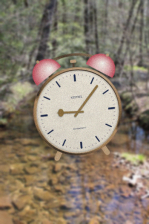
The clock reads 9.07
